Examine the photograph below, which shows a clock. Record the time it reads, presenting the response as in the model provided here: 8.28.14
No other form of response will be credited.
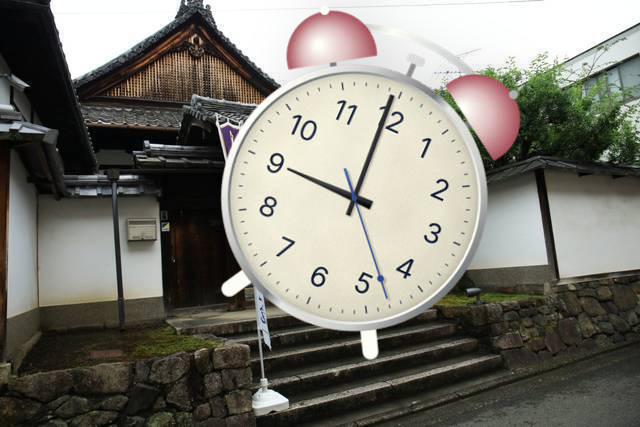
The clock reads 8.59.23
